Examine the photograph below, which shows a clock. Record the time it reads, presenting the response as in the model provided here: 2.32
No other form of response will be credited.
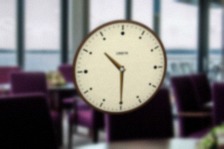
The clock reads 10.30
